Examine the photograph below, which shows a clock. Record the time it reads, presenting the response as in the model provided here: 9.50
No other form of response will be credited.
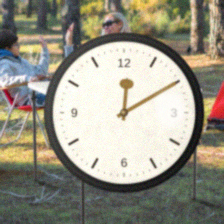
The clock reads 12.10
